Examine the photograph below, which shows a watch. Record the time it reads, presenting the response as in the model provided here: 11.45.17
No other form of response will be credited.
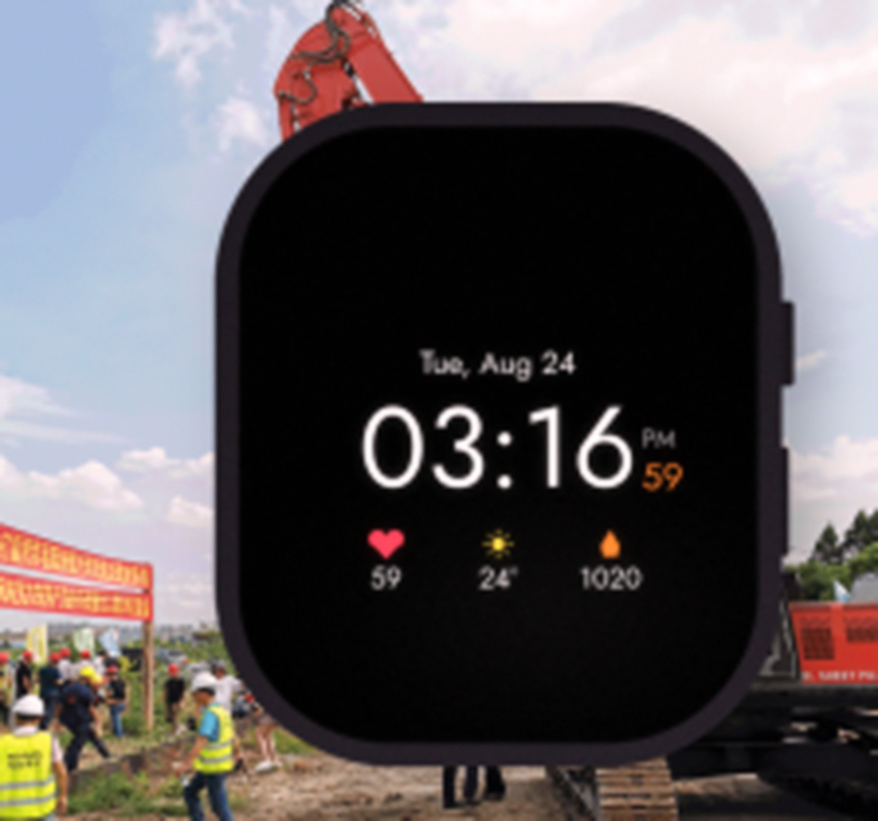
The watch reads 3.16.59
